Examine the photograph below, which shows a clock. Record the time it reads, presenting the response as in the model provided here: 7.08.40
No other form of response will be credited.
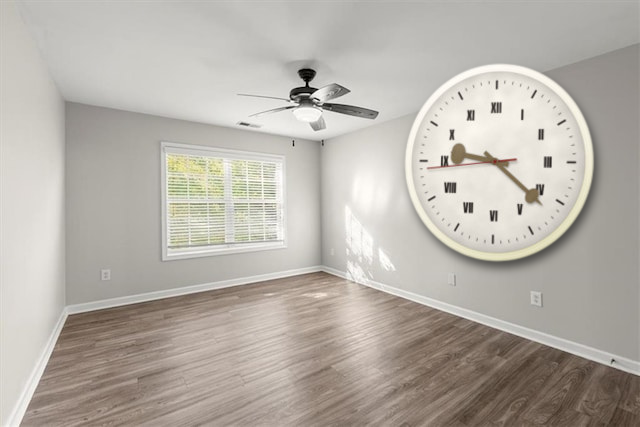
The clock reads 9.21.44
